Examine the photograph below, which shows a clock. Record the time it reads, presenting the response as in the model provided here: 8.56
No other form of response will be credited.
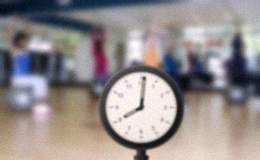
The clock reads 8.01
